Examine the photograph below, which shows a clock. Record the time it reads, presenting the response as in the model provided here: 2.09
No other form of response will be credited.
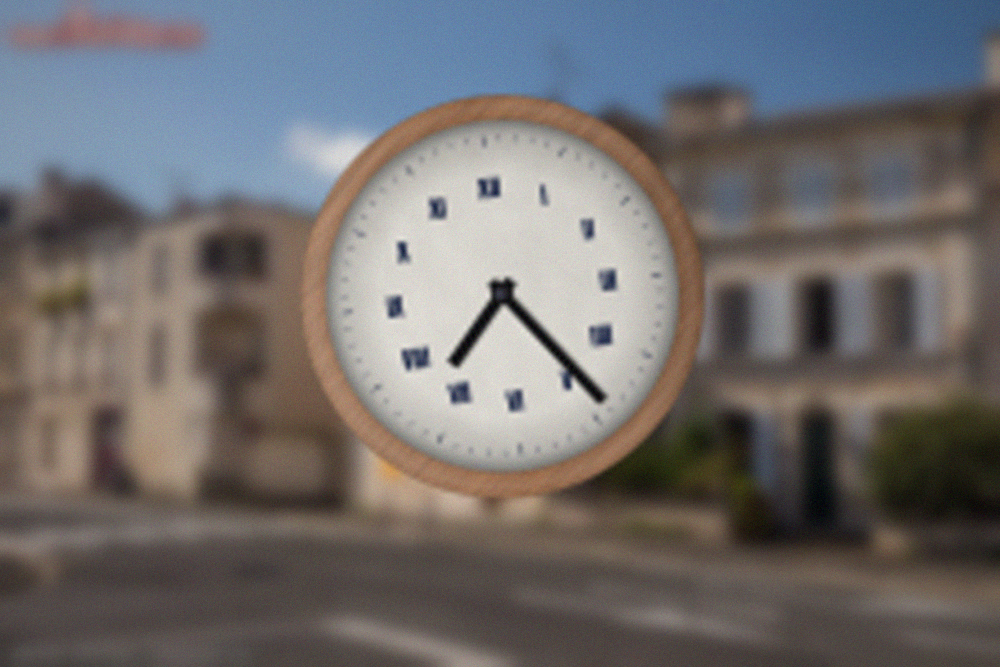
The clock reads 7.24
